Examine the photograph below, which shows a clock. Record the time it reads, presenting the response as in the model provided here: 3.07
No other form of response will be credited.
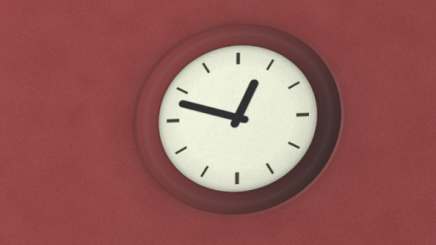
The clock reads 12.48
